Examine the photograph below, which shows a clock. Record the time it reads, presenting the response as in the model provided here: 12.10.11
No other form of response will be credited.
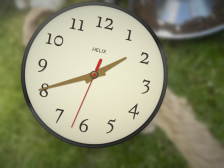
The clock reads 1.40.32
